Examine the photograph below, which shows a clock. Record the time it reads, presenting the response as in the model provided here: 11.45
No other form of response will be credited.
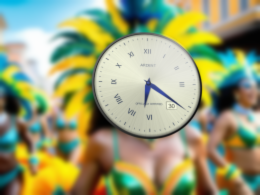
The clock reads 6.21
